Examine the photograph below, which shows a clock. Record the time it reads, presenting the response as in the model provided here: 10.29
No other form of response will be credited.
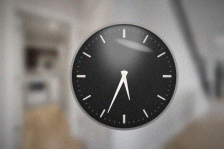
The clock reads 5.34
